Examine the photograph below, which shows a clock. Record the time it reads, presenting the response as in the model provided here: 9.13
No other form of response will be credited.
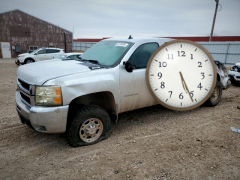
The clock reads 5.26
